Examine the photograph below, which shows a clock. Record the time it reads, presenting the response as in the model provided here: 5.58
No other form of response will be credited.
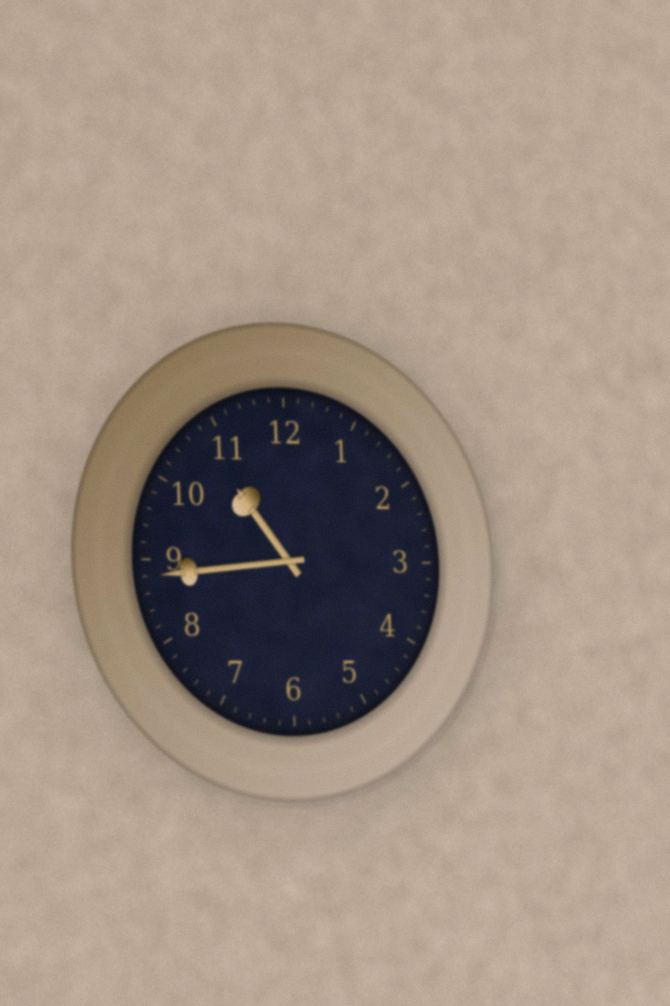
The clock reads 10.44
